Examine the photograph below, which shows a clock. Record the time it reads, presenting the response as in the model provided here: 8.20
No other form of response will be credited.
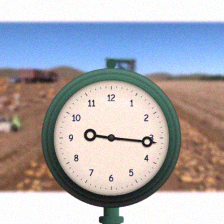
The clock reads 9.16
